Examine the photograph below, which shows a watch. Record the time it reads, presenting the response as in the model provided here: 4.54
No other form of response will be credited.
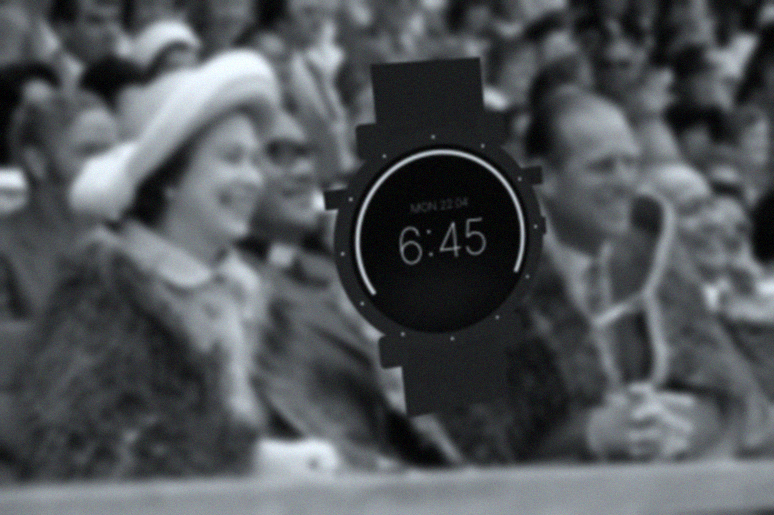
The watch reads 6.45
